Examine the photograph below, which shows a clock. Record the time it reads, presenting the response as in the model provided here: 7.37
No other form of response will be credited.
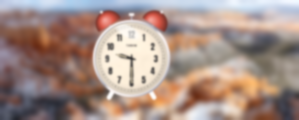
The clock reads 9.30
